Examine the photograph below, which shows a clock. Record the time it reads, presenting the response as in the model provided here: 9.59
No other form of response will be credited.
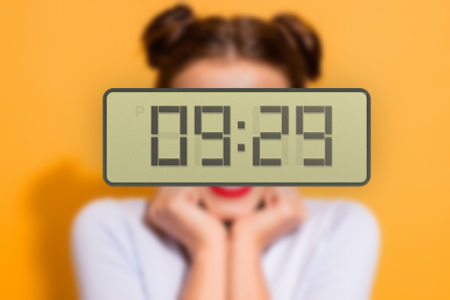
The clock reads 9.29
